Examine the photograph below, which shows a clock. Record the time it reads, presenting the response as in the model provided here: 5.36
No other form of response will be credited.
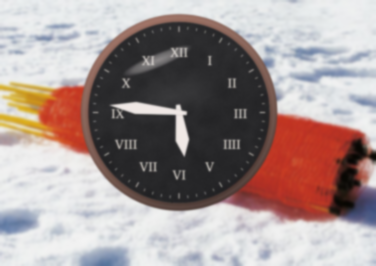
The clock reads 5.46
